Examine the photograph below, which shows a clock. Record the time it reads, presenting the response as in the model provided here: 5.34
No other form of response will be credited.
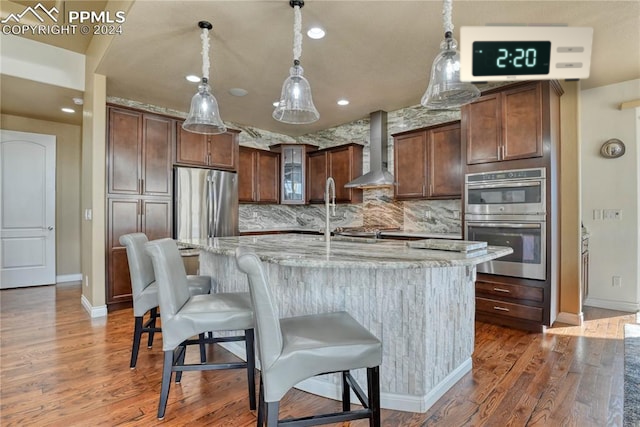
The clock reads 2.20
